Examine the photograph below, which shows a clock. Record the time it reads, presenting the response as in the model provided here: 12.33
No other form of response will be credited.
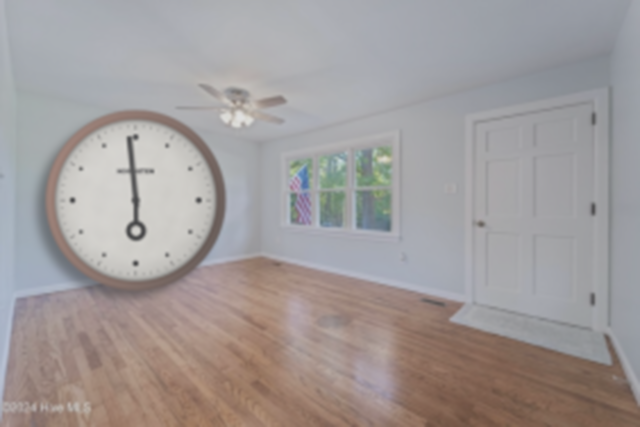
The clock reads 5.59
